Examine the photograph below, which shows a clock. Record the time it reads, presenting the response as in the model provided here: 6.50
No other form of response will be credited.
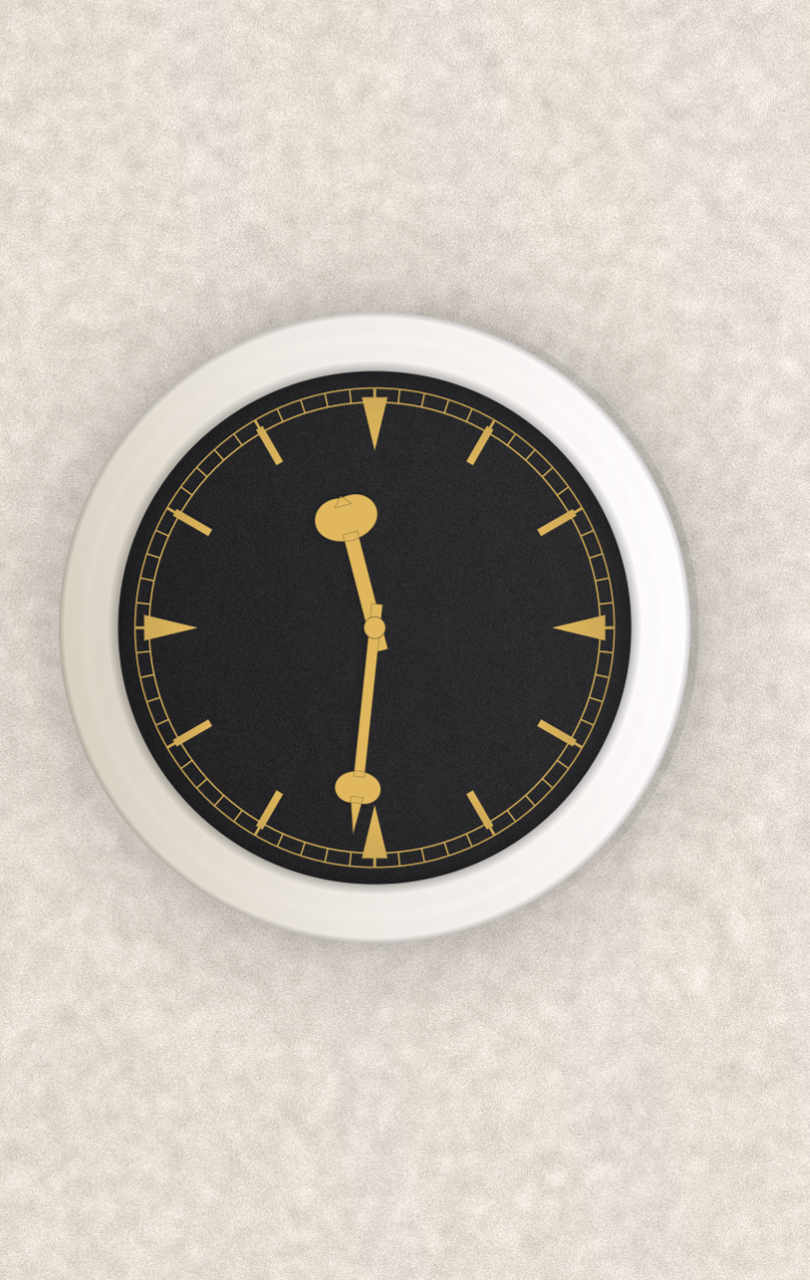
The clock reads 11.31
